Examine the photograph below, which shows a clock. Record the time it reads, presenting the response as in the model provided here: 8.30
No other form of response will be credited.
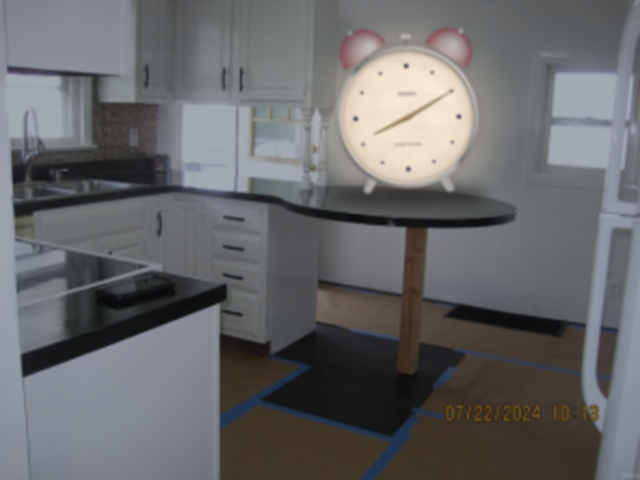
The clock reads 8.10
